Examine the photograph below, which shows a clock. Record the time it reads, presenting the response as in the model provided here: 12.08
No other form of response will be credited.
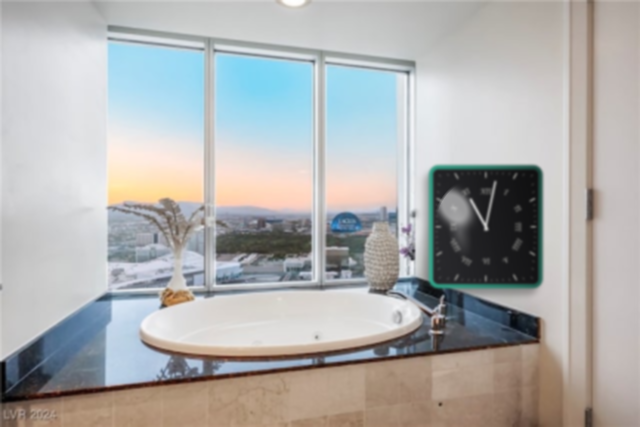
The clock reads 11.02
